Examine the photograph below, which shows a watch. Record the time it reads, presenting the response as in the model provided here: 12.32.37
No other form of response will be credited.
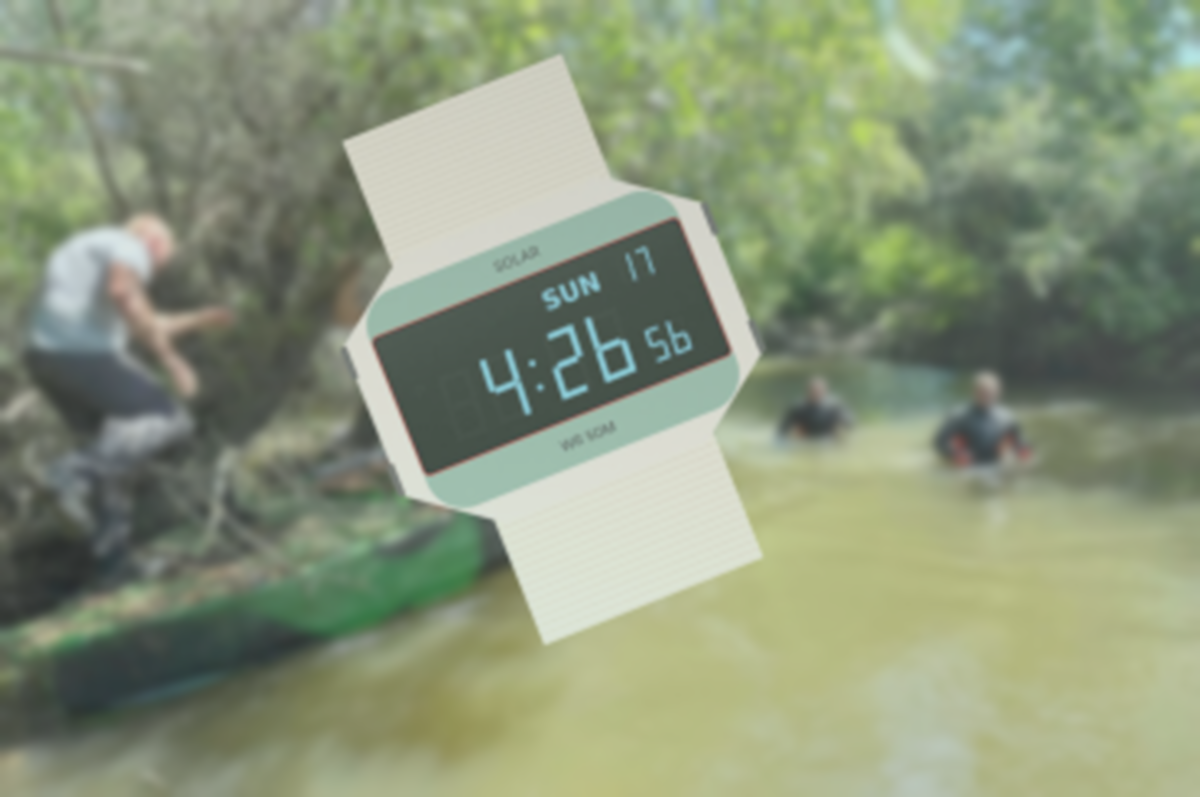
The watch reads 4.26.56
